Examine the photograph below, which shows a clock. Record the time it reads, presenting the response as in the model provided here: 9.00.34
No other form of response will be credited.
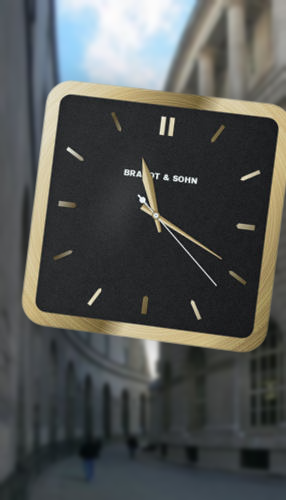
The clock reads 11.19.22
